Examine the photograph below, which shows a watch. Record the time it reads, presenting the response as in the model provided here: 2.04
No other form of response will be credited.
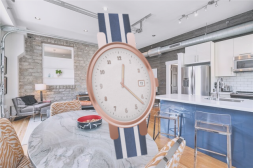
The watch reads 12.22
